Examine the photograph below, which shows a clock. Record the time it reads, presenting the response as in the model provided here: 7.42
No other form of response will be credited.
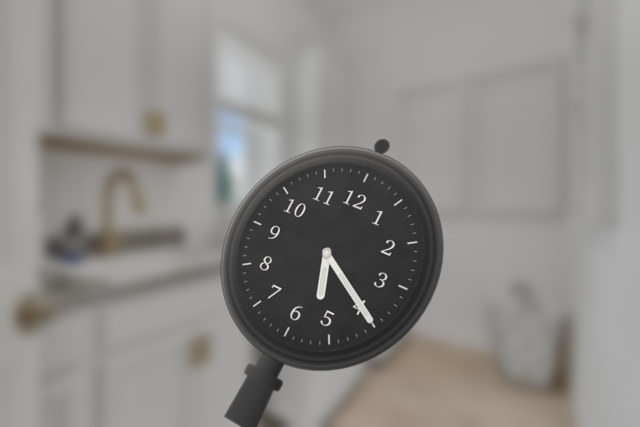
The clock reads 5.20
